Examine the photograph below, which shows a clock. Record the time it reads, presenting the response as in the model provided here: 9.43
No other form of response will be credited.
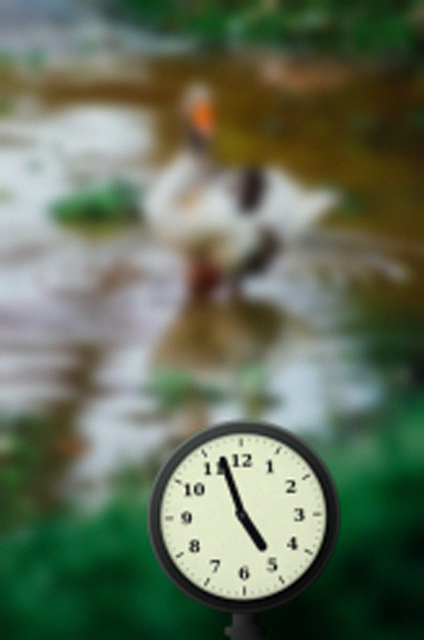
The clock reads 4.57
